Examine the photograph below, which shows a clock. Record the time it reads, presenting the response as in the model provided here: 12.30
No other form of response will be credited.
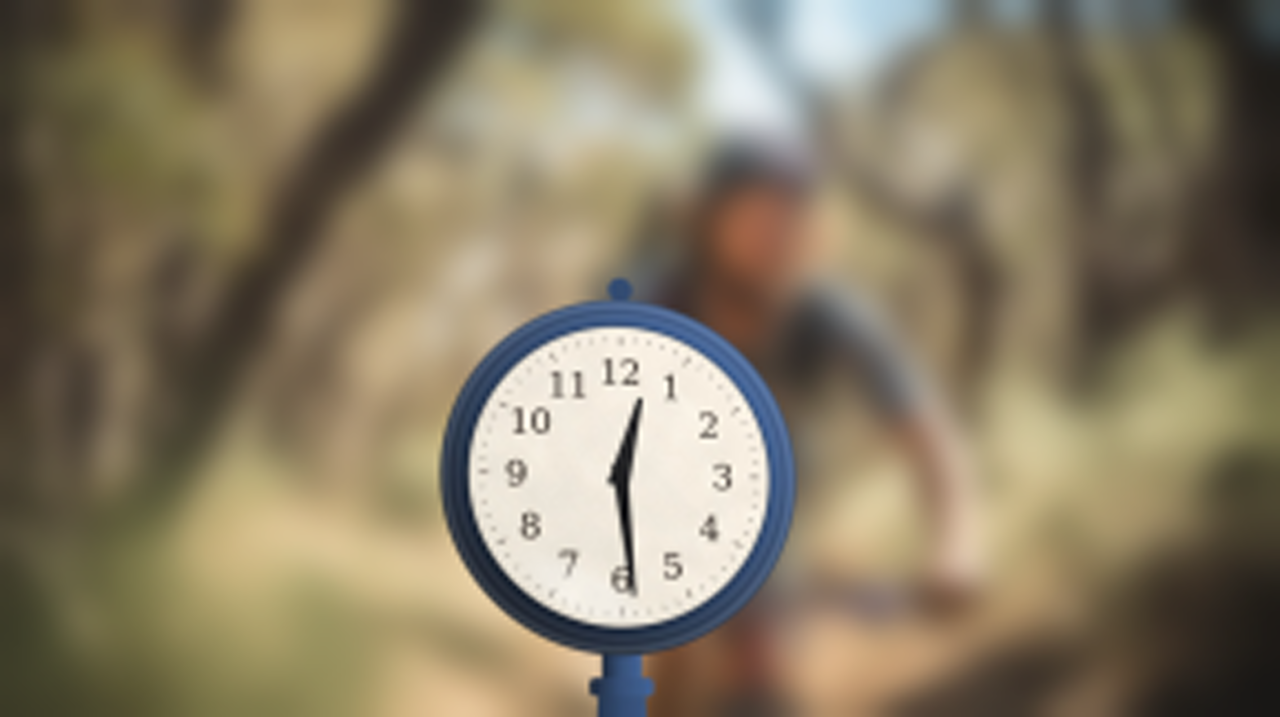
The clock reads 12.29
